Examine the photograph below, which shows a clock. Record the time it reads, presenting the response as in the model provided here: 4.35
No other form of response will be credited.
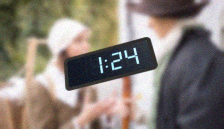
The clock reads 1.24
